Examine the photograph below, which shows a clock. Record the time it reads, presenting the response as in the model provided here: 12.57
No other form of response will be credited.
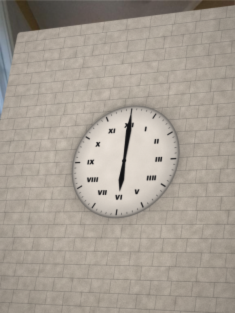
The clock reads 6.00
